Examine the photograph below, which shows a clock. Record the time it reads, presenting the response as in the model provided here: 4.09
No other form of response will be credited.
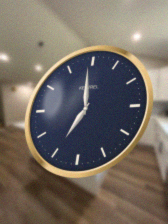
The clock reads 6.59
